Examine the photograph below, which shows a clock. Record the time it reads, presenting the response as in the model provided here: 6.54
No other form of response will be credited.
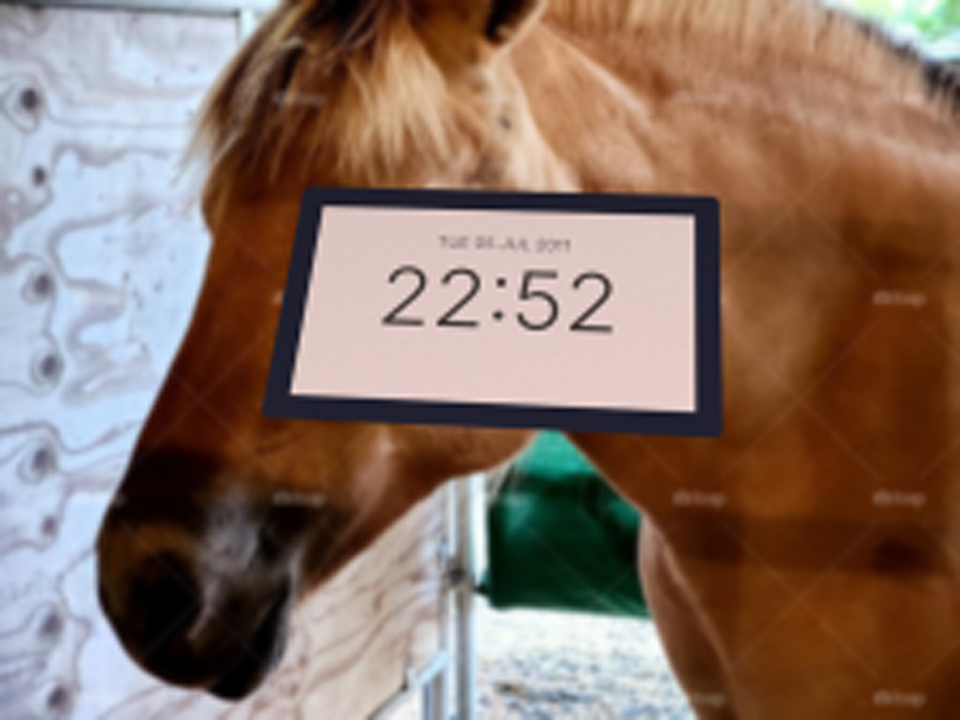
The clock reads 22.52
